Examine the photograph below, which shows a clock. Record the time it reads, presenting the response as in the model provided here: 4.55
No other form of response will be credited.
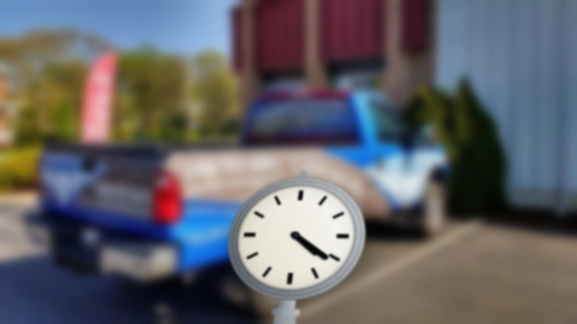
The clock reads 4.21
